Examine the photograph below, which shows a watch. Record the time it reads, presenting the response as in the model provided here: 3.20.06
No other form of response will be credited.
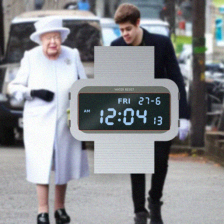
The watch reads 12.04.13
